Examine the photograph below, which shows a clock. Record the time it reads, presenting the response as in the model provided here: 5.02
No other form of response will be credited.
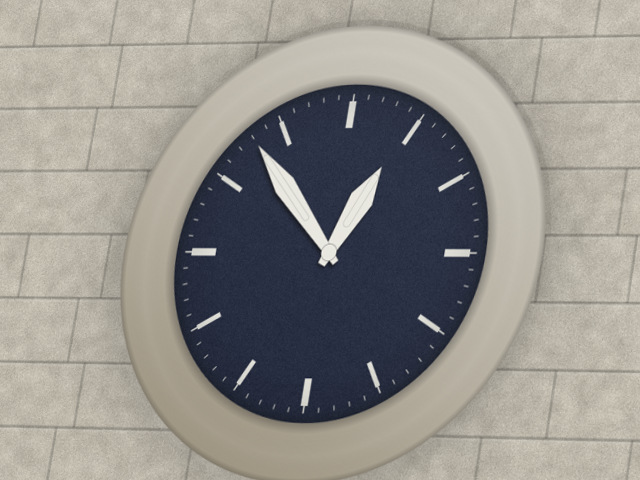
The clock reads 12.53
